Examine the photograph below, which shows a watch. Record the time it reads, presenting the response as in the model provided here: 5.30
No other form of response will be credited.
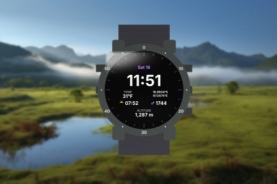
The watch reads 11.51
